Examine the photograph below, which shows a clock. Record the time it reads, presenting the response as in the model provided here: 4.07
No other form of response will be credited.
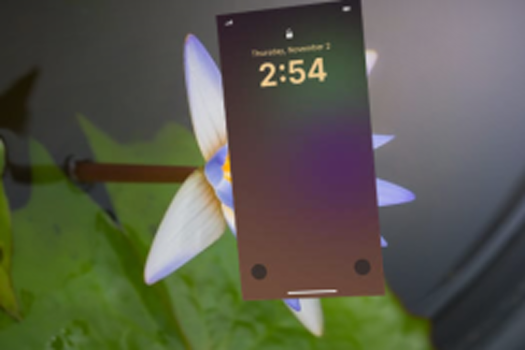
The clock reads 2.54
